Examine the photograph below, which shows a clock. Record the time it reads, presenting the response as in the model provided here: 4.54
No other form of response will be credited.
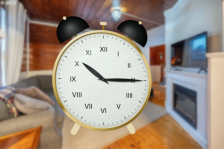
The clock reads 10.15
